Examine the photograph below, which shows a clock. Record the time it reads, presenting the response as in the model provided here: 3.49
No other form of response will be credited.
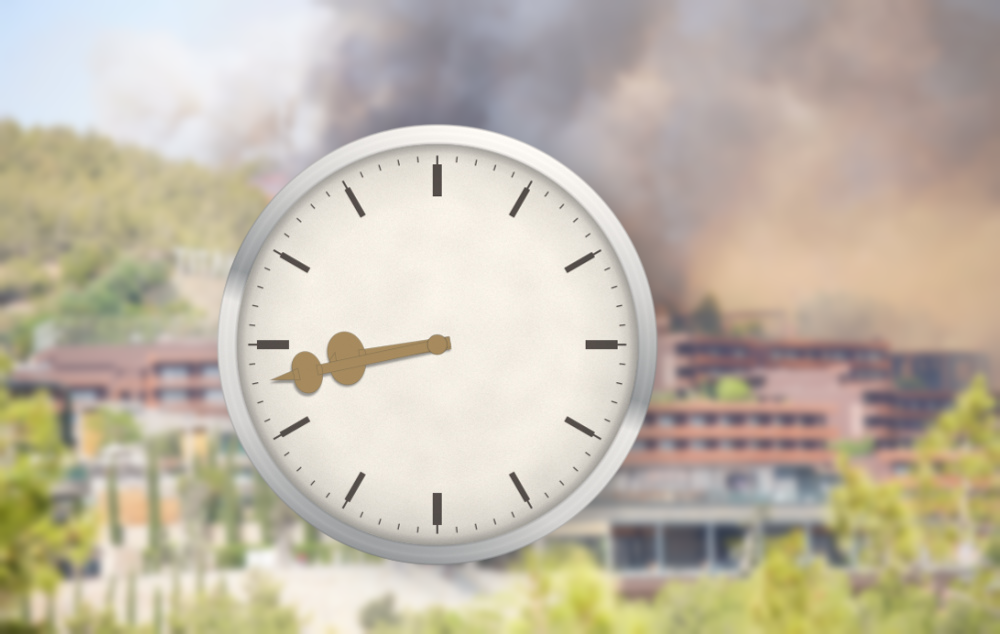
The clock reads 8.43
